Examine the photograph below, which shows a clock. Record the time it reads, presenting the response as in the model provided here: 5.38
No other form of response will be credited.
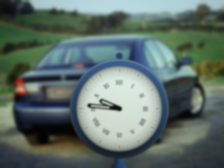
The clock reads 9.46
